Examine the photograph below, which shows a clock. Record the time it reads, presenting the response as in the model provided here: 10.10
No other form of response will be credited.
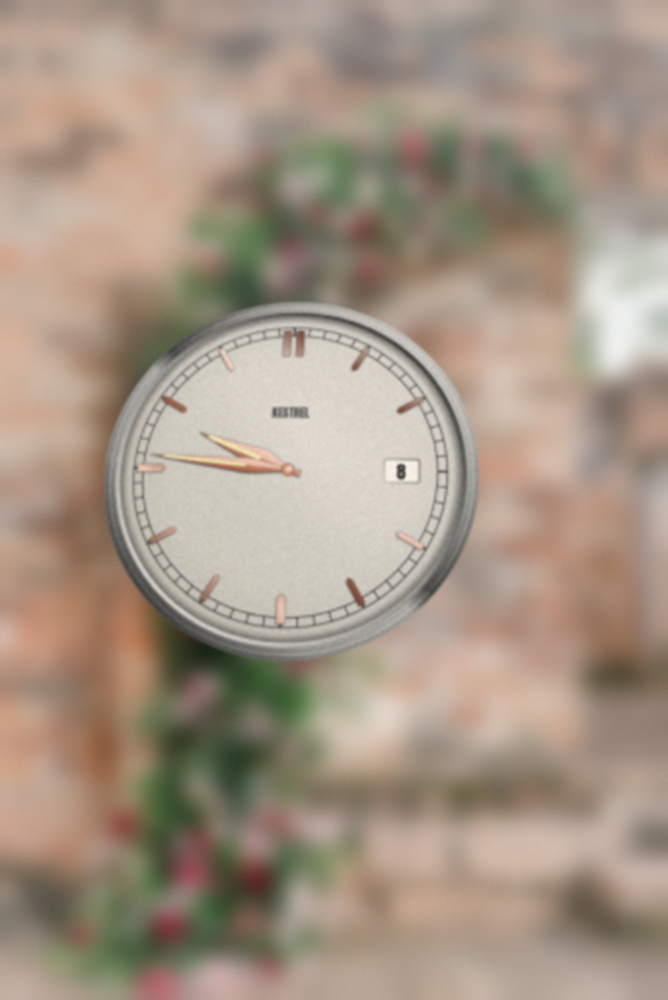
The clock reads 9.46
